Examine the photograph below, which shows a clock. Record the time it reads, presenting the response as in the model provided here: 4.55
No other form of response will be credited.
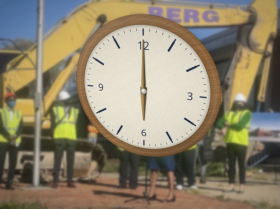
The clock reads 6.00
